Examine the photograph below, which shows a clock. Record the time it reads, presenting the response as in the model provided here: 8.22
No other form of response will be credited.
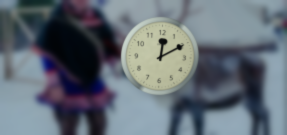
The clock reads 12.10
